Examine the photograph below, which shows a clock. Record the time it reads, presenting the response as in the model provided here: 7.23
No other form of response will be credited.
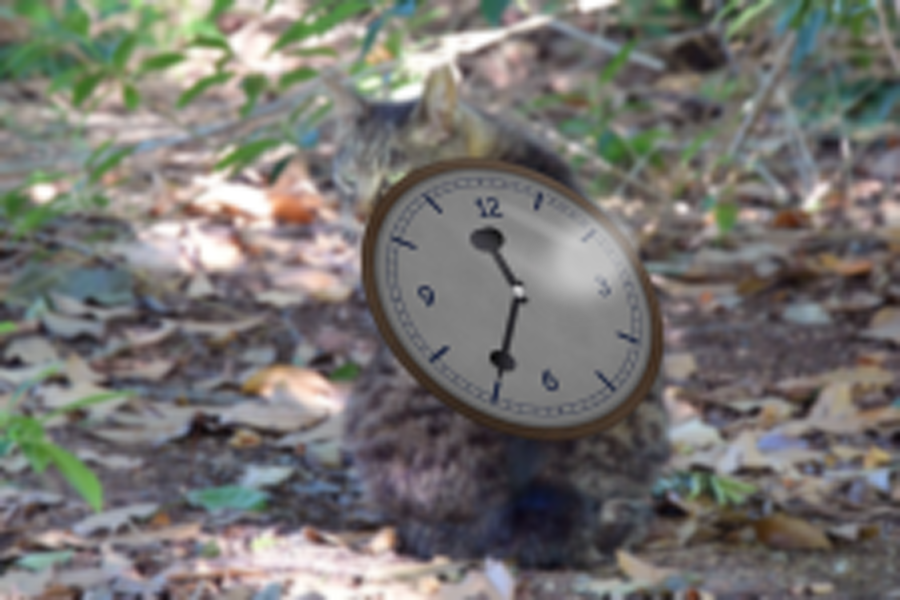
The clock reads 11.35
